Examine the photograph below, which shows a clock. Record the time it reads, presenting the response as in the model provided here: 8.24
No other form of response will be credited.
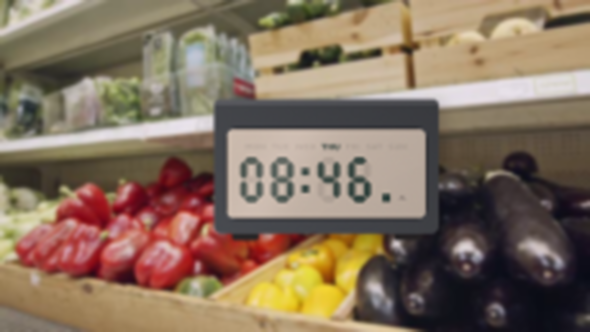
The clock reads 8.46
